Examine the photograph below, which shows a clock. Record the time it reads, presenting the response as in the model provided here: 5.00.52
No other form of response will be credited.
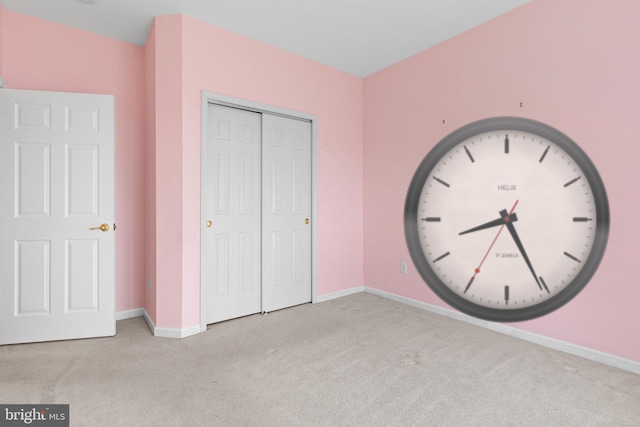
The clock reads 8.25.35
